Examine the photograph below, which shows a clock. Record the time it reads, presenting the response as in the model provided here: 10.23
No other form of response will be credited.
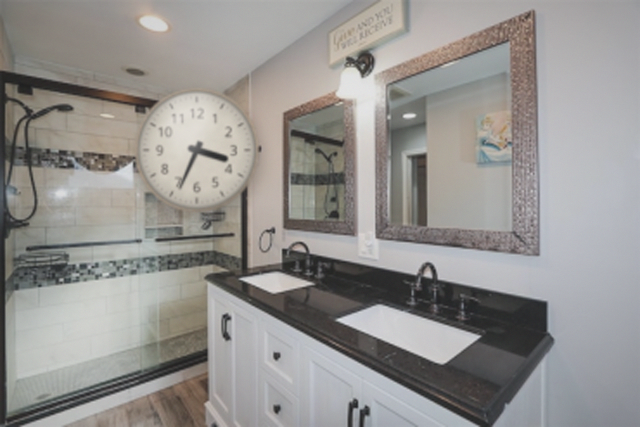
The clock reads 3.34
